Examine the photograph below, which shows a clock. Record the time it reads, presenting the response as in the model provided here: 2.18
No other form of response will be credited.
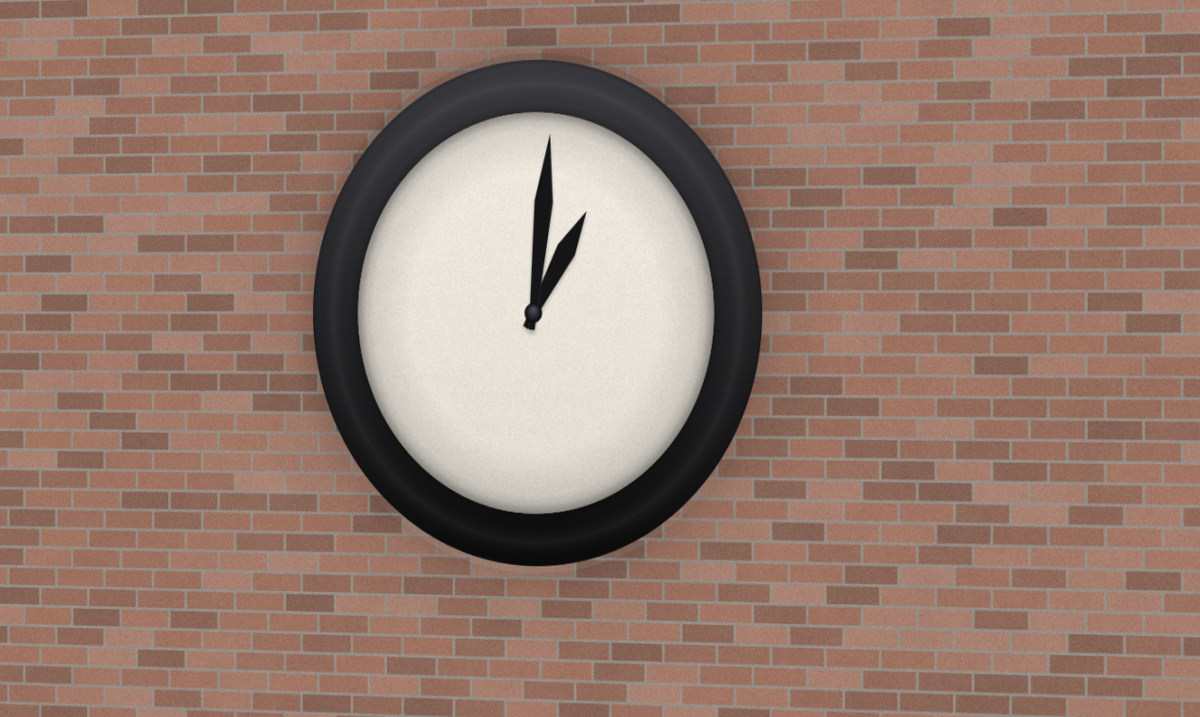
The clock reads 1.01
